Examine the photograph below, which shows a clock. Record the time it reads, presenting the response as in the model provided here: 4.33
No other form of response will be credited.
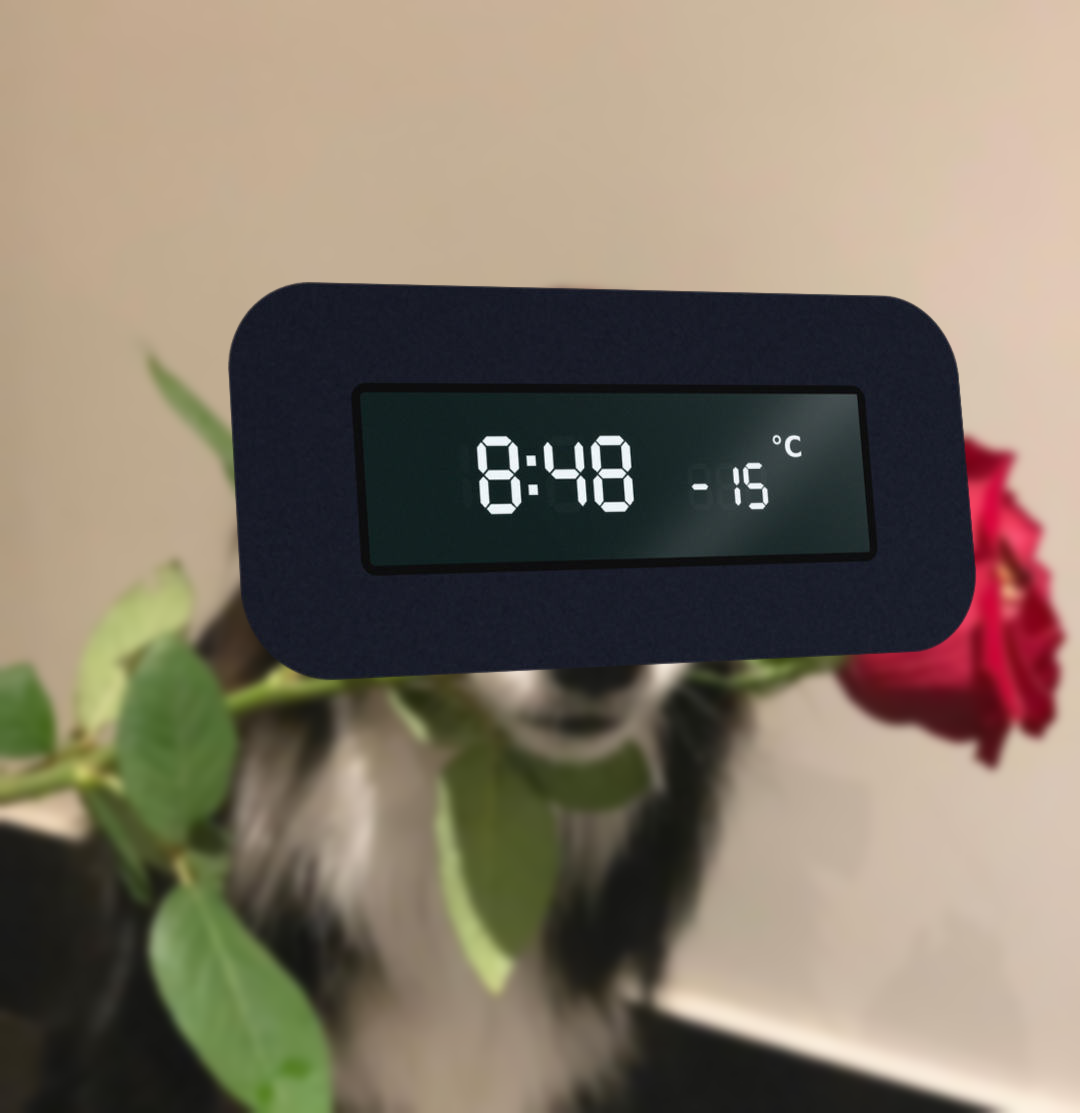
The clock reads 8.48
